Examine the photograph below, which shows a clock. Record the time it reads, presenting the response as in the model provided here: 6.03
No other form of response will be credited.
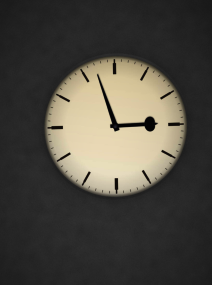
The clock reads 2.57
